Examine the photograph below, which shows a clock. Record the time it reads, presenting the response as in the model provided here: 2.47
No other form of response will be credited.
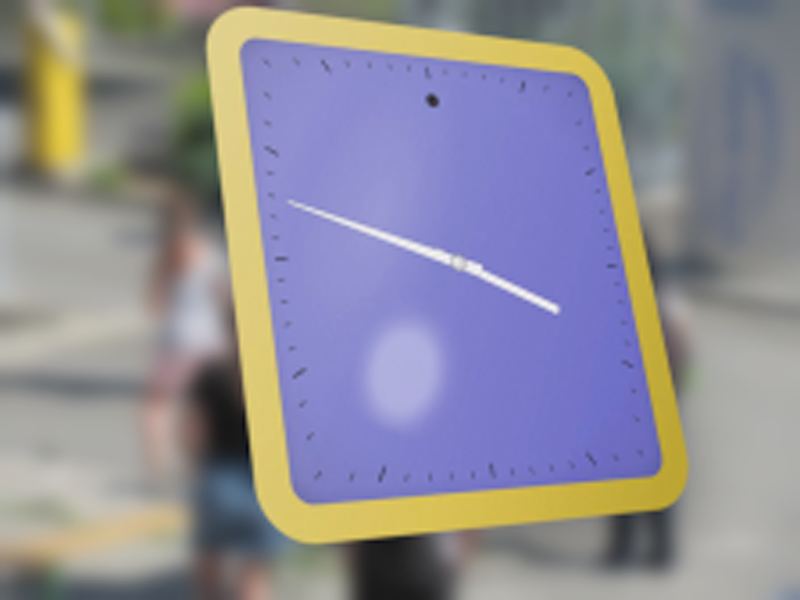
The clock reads 3.48
